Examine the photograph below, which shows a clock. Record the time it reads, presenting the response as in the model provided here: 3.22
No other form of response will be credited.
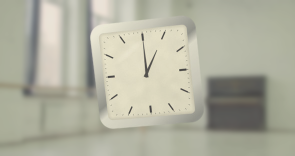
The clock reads 1.00
